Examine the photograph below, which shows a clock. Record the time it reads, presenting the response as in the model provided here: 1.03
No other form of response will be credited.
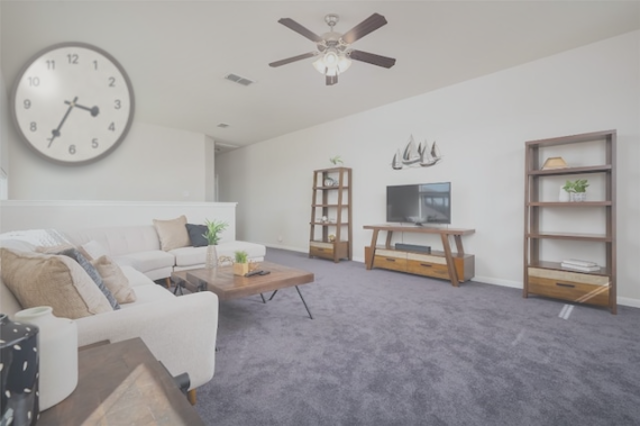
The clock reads 3.35
